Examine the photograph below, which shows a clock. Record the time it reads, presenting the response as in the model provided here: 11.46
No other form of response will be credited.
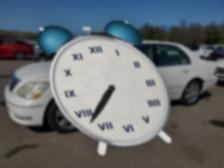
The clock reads 7.38
